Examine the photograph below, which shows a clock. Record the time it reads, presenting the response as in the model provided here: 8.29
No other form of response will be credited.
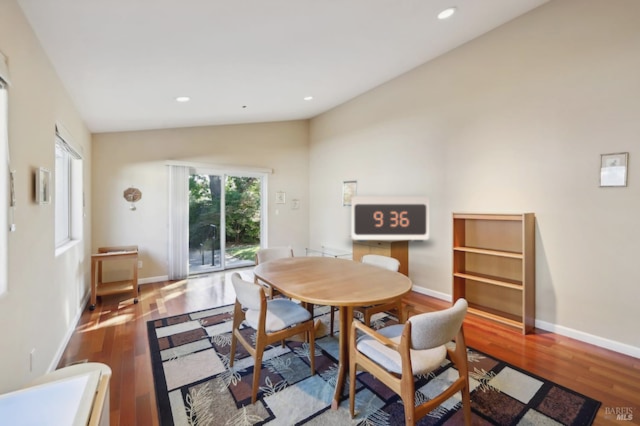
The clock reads 9.36
